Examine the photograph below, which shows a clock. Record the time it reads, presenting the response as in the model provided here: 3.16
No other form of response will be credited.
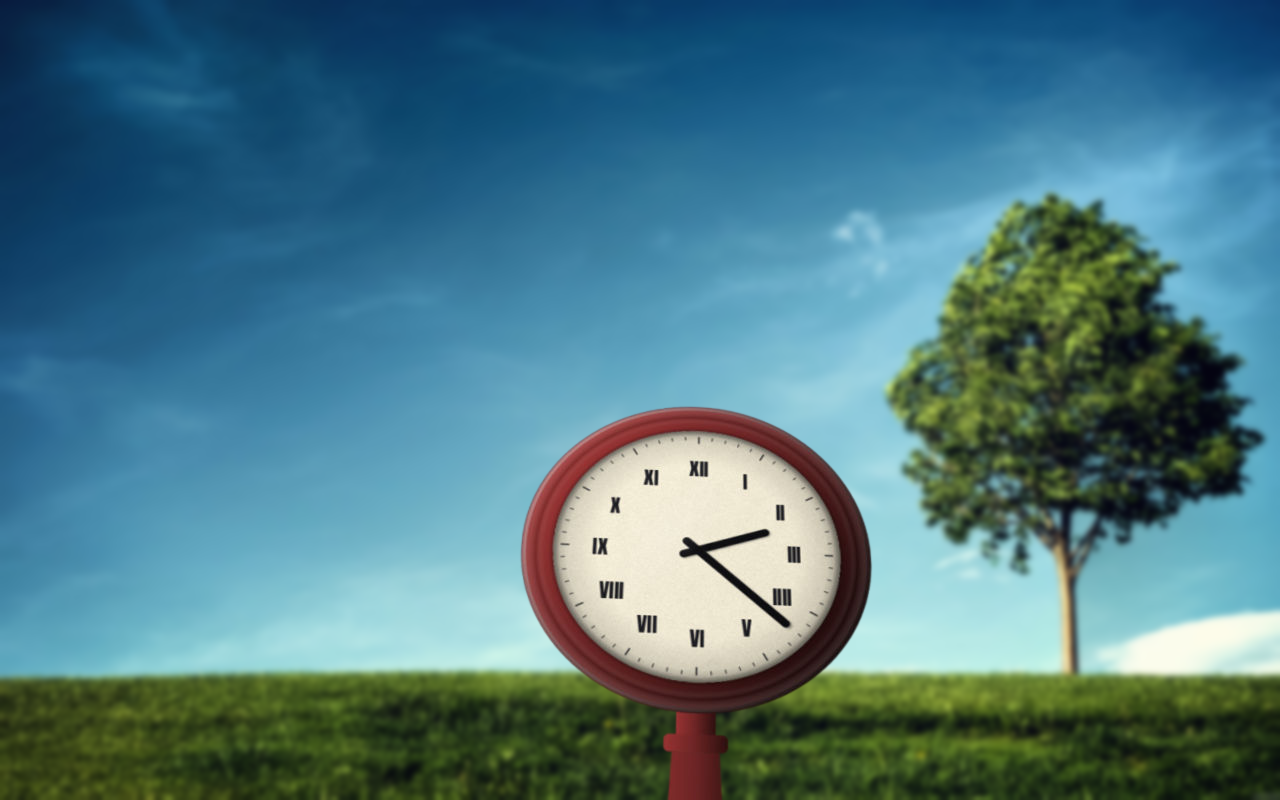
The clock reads 2.22
